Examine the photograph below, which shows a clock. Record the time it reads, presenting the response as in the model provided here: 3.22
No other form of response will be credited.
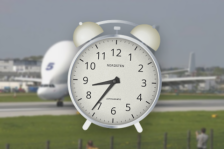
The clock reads 8.36
